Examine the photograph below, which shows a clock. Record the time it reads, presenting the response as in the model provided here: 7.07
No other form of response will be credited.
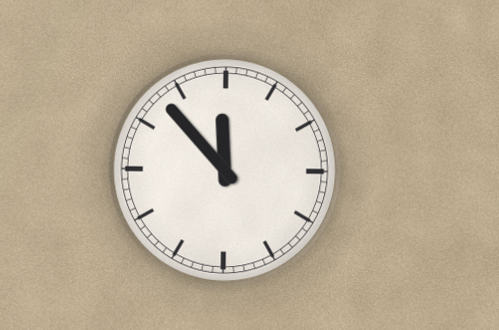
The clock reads 11.53
